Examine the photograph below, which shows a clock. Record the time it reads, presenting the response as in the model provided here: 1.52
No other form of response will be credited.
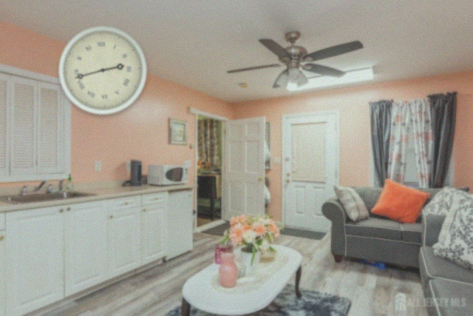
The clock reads 2.43
